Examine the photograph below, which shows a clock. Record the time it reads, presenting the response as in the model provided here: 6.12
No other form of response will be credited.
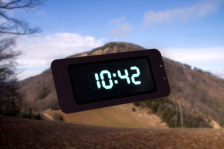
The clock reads 10.42
